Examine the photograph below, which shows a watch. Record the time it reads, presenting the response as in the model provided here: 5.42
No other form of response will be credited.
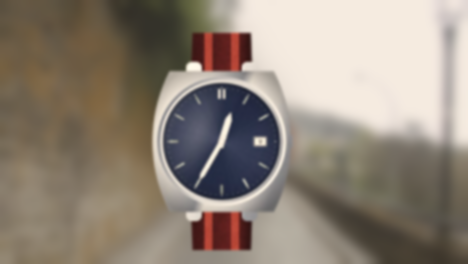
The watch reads 12.35
